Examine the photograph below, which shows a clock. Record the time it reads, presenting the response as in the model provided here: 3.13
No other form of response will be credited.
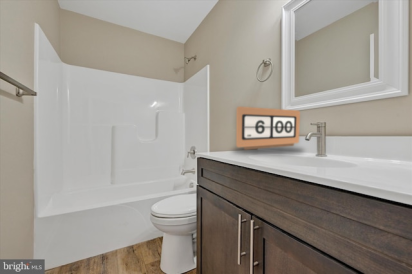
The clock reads 6.00
